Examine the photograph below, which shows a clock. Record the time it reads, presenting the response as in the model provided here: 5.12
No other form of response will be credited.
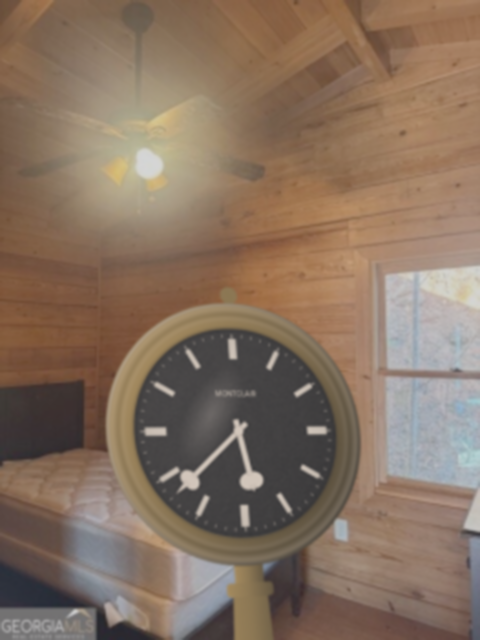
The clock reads 5.38
